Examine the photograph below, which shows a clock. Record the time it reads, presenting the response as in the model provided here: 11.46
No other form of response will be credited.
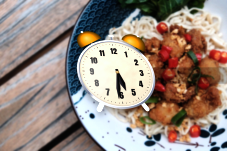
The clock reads 5.31
